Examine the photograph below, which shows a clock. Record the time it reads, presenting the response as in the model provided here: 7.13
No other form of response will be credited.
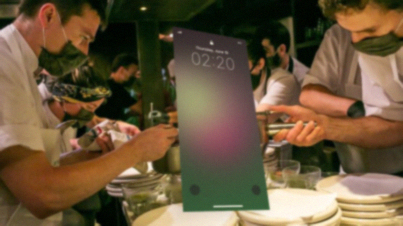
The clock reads 2.20
